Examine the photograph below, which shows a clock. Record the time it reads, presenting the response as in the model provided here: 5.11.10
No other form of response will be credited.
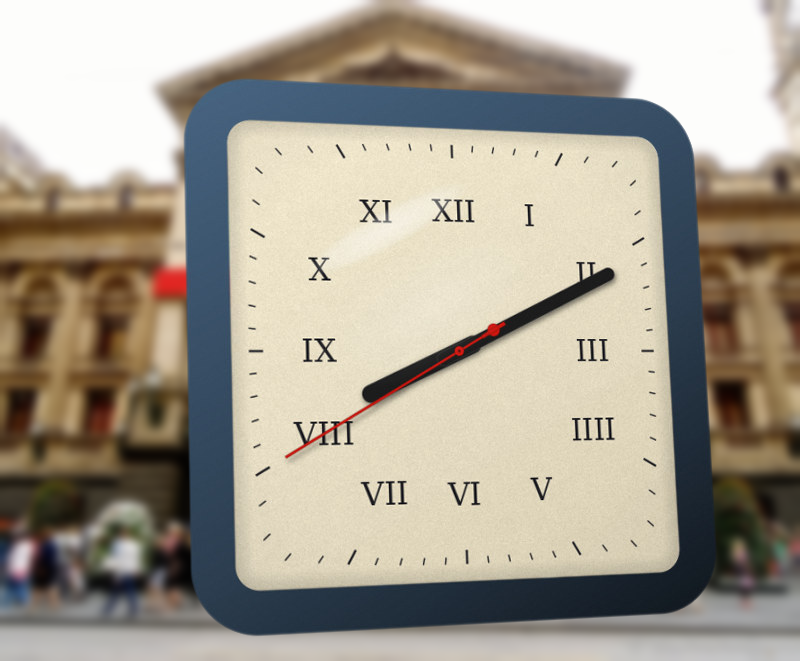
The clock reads 8.10.40
